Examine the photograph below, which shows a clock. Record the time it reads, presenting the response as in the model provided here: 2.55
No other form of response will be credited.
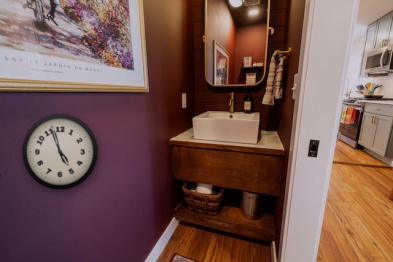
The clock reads 4.57
